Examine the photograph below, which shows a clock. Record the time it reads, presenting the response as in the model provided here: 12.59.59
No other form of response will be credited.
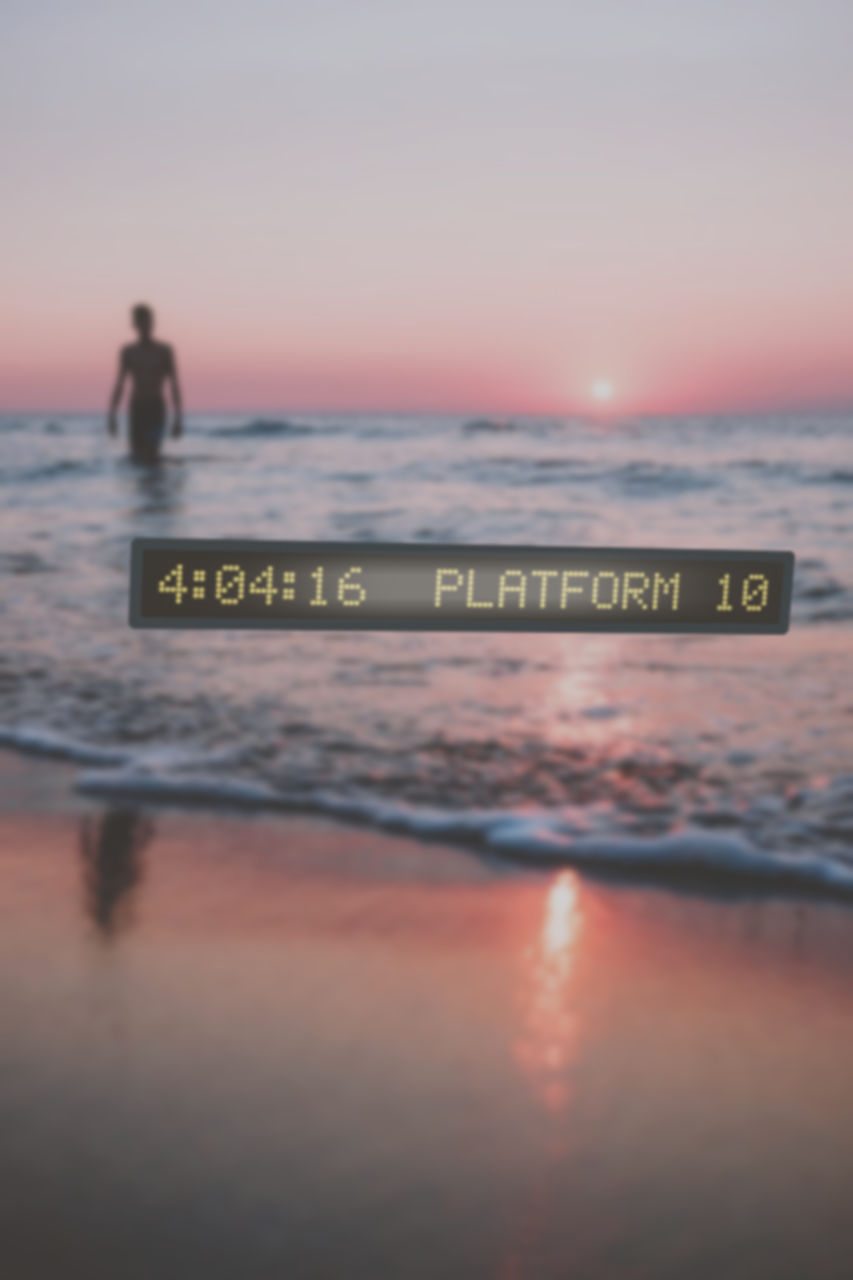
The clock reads 4.04.16
